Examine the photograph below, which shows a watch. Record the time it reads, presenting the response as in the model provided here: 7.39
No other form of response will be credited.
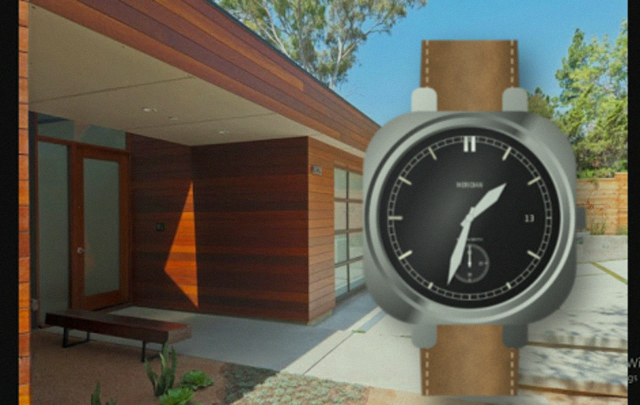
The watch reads 1.33
